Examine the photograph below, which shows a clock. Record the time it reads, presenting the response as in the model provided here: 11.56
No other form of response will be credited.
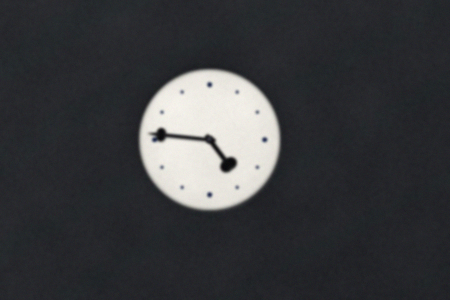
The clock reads 4.46
